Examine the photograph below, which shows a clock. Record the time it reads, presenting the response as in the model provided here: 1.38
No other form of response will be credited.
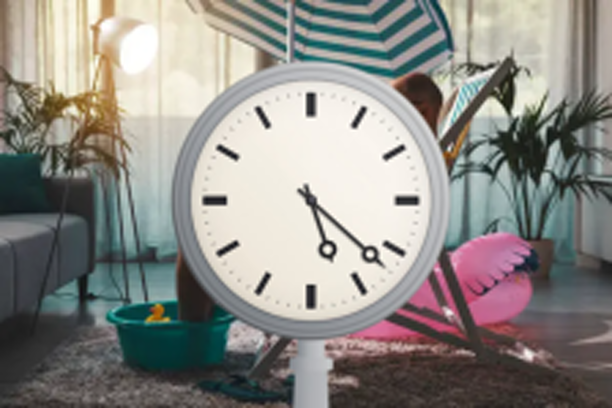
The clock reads 5.22
